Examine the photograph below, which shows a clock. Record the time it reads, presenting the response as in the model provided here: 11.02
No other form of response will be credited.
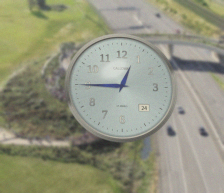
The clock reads 12.45
